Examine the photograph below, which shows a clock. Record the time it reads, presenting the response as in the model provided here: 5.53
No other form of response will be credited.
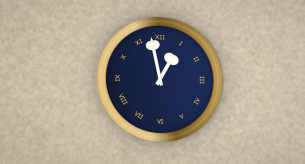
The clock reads 12.58
